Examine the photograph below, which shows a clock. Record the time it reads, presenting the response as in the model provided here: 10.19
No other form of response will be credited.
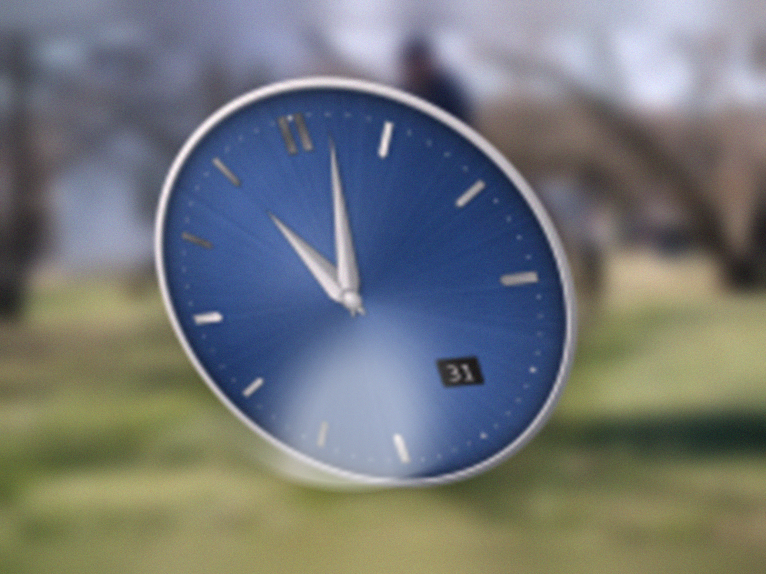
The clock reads 11.02
